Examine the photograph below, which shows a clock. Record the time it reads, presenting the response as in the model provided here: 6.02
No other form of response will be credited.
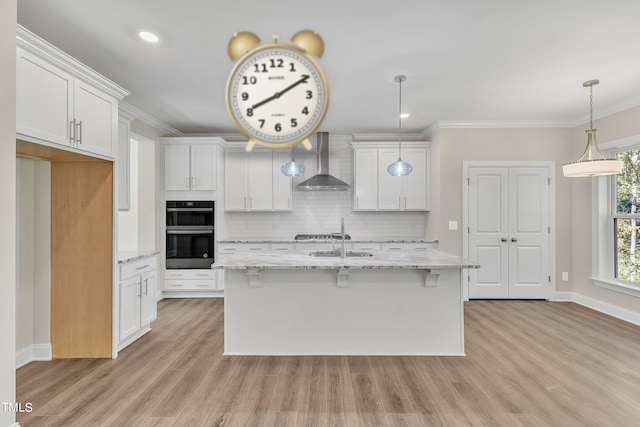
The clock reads 8.10
